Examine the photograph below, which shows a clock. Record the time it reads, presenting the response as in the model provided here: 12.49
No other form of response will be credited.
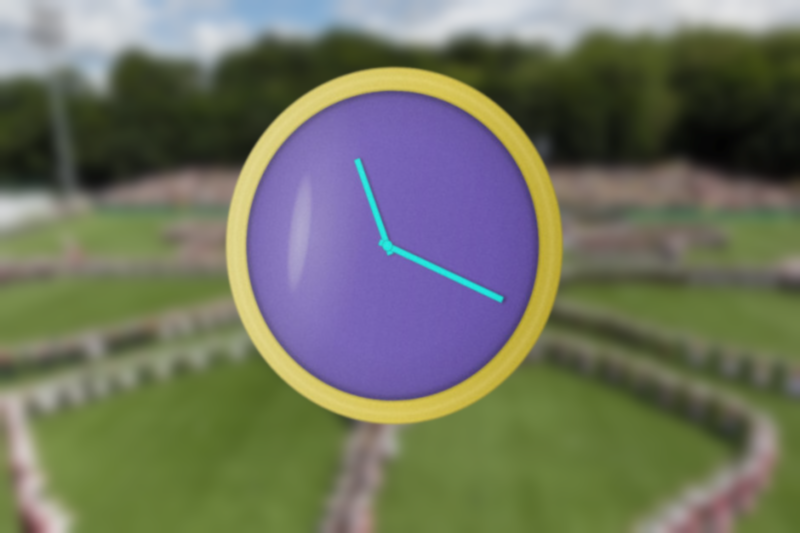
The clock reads 11.19
